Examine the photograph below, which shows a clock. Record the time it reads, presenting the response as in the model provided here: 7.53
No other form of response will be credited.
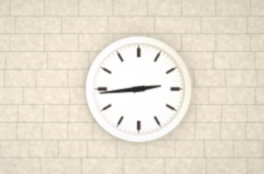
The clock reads 2.44
